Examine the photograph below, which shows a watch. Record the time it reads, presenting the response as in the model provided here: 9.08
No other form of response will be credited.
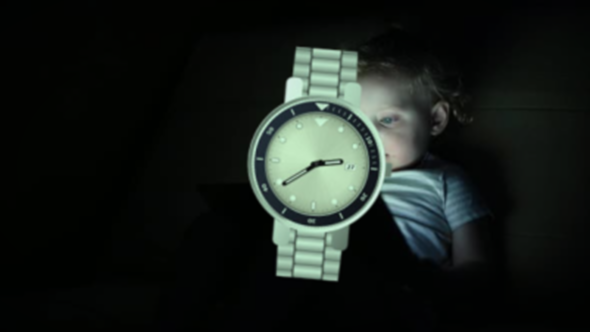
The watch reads 2.39
